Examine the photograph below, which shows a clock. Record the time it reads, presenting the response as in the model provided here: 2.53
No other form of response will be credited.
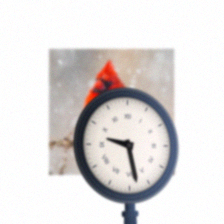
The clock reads 9.28
